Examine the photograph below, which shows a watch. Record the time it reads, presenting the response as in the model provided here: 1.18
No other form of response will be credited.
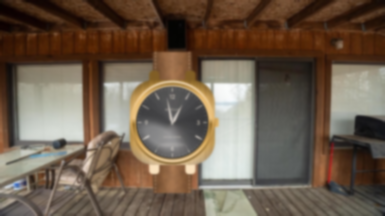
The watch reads 12.58
